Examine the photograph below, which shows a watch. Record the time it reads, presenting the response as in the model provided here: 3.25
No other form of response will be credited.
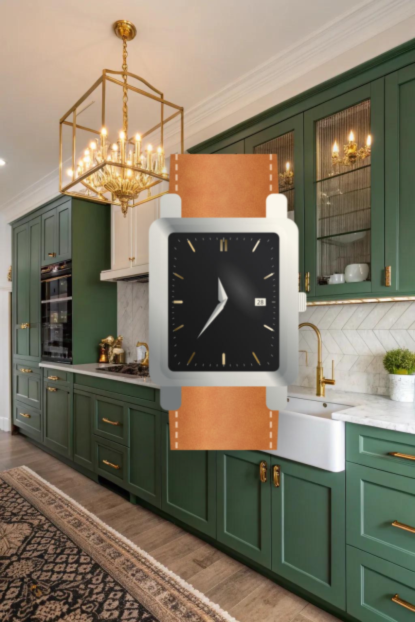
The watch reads 11.36
